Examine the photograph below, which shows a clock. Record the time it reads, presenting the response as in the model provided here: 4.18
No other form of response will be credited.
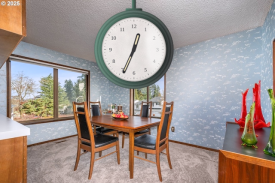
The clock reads 12.34
